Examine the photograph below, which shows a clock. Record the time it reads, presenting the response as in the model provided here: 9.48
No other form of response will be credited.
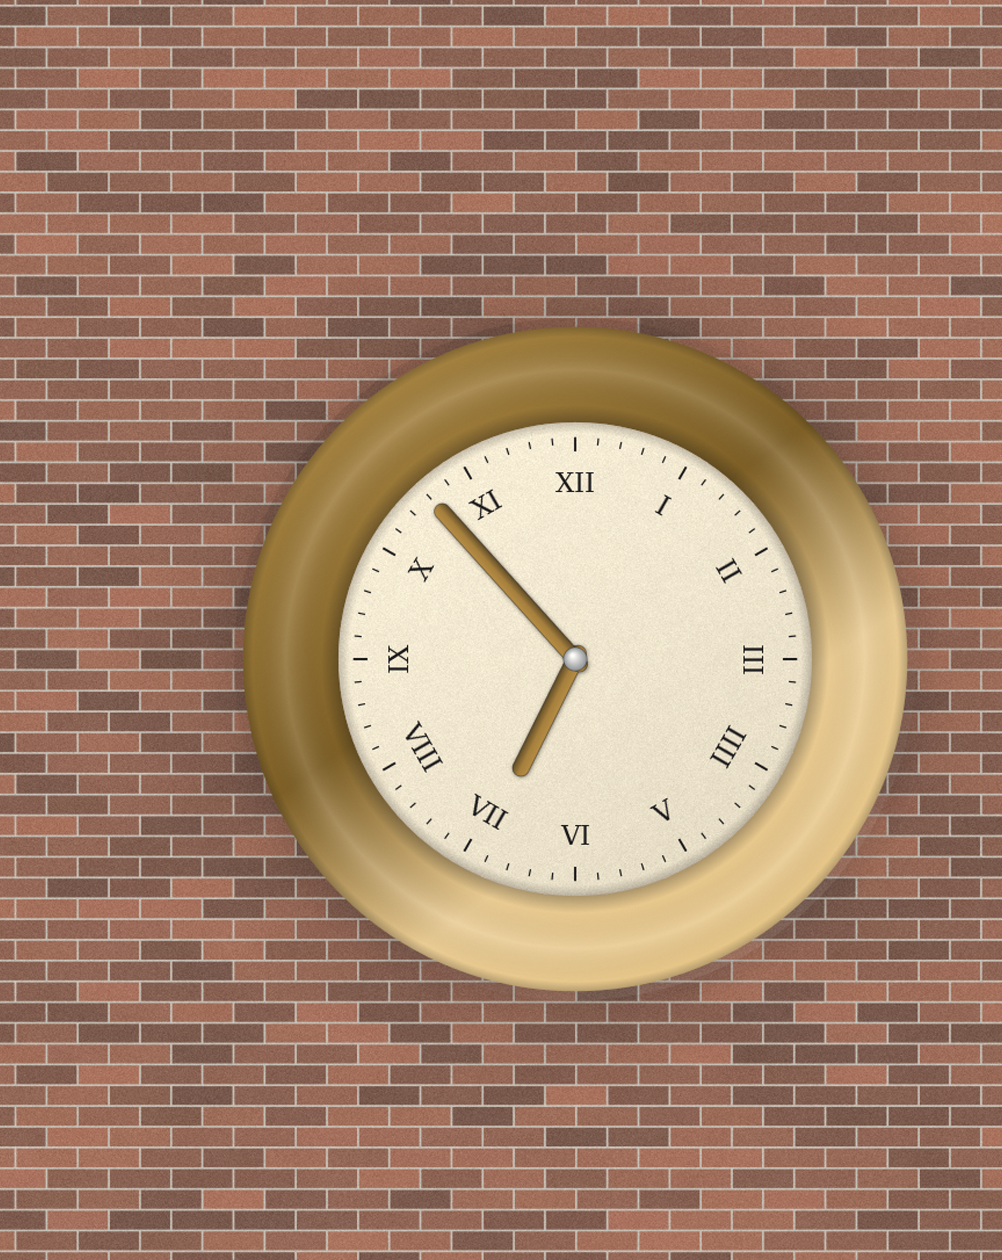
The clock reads 6.53
